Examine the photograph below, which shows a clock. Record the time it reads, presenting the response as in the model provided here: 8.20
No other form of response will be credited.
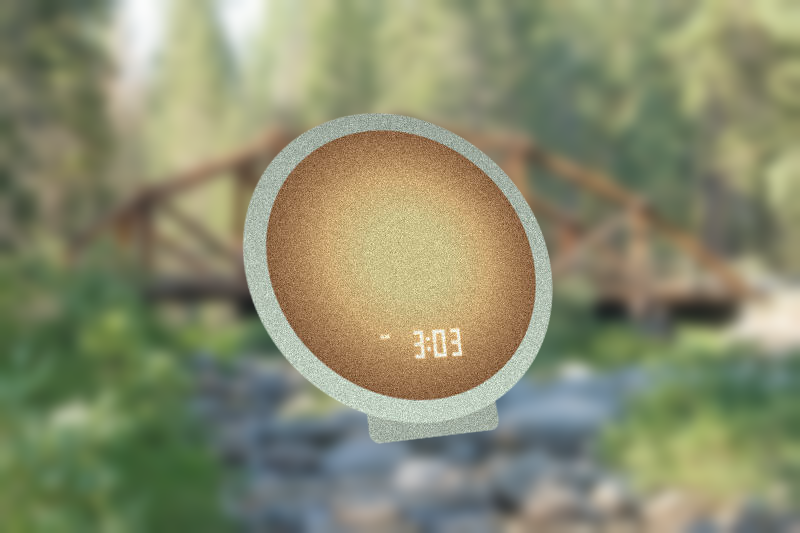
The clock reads 3.03
